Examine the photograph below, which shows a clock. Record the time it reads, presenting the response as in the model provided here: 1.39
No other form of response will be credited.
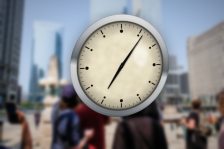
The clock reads 7.06
